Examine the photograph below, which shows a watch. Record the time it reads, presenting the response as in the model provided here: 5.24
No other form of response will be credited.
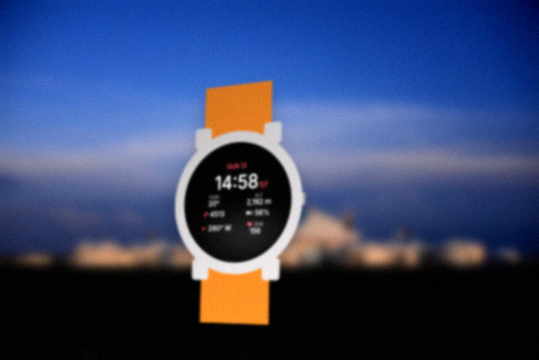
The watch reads 14.58
